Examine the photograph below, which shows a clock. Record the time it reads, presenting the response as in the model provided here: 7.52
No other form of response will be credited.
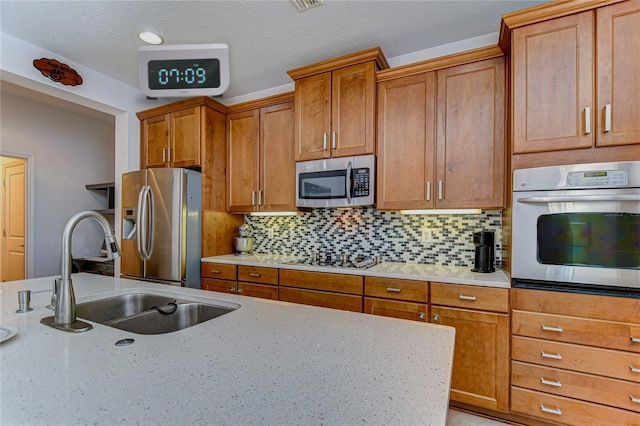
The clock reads 7.09
